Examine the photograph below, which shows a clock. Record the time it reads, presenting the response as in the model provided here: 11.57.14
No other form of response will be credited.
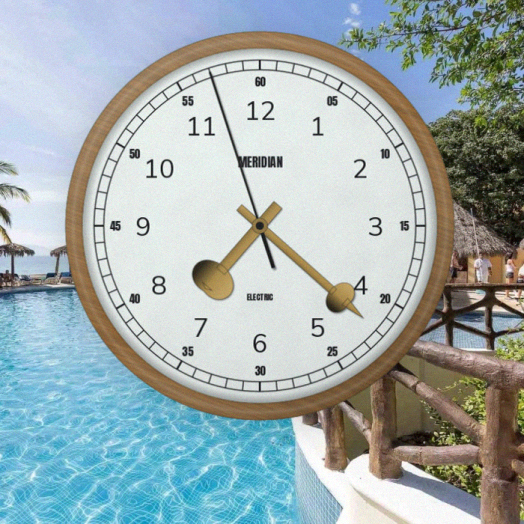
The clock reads 7.21.57
